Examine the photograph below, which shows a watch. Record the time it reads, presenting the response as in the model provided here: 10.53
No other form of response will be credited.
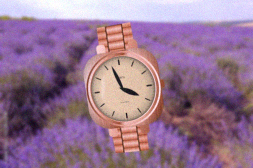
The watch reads 3.57
